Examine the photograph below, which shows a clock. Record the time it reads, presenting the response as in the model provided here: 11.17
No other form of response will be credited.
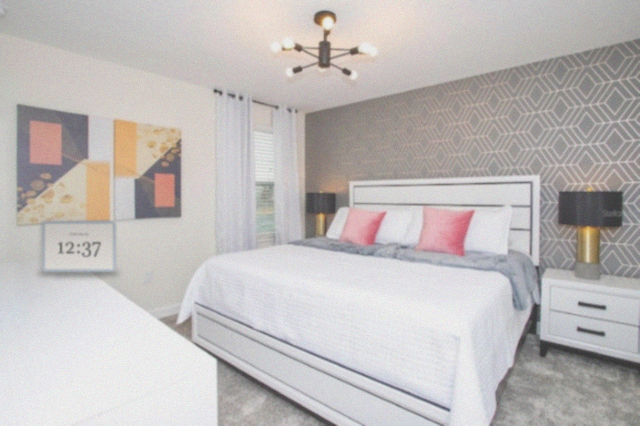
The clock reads 12.37
